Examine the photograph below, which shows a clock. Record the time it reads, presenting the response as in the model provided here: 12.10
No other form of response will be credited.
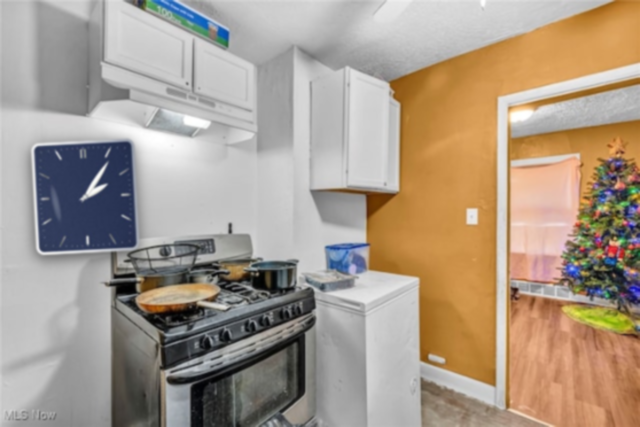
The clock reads 2.06
